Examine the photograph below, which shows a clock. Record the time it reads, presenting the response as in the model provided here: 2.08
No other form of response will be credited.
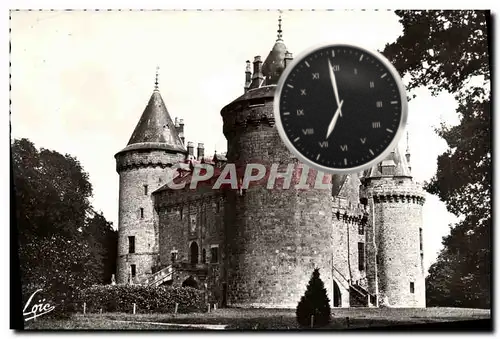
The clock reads 6.59
